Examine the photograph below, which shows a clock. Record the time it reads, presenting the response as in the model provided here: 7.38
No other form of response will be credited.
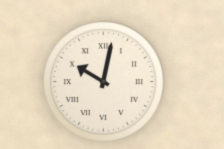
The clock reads 10.02
